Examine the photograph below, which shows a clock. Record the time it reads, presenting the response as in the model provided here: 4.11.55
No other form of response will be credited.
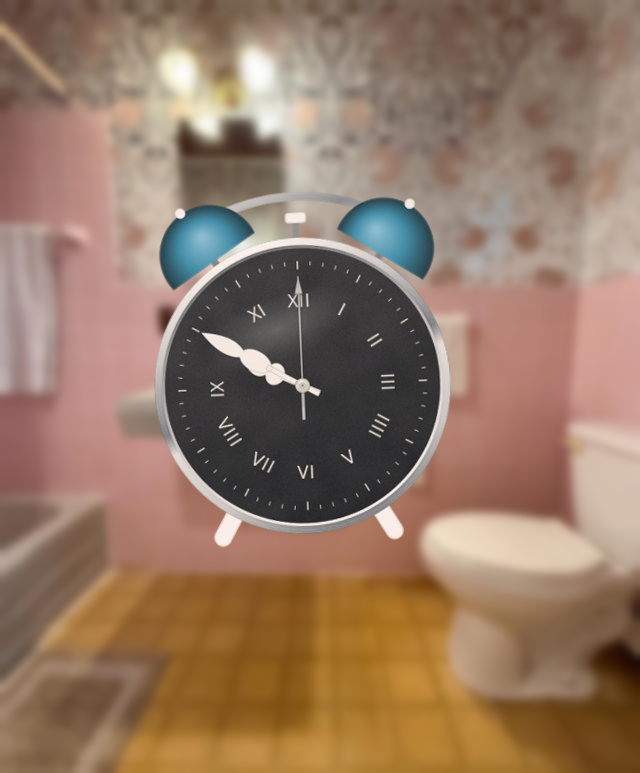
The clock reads 9.50.00
